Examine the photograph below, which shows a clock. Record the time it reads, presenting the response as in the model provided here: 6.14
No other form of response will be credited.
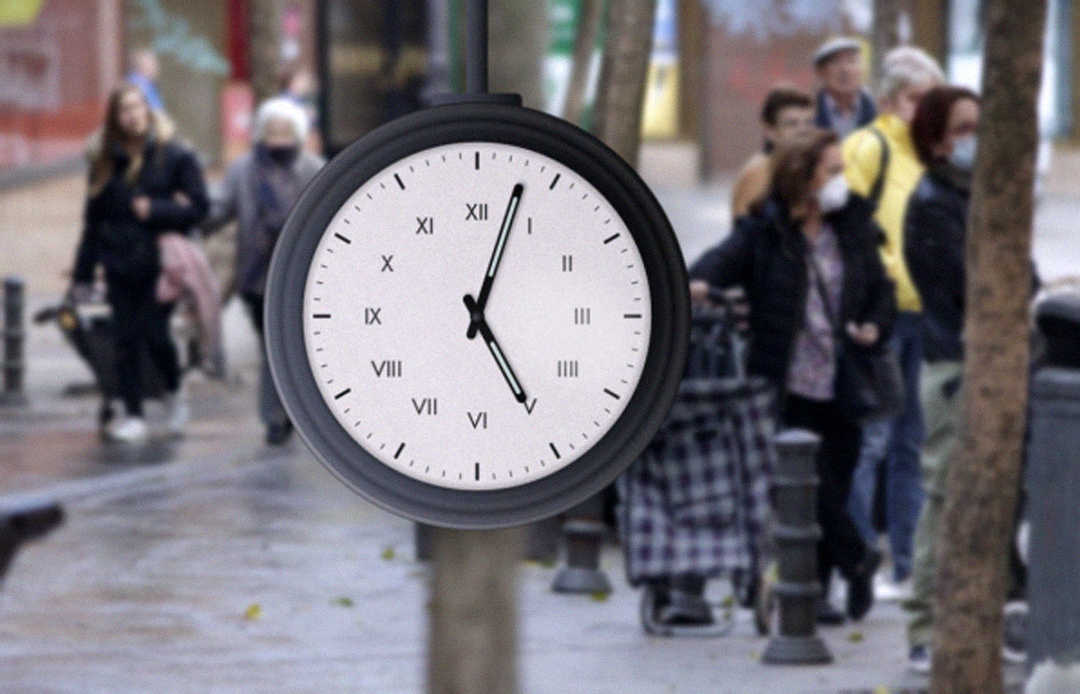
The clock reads 5.03
